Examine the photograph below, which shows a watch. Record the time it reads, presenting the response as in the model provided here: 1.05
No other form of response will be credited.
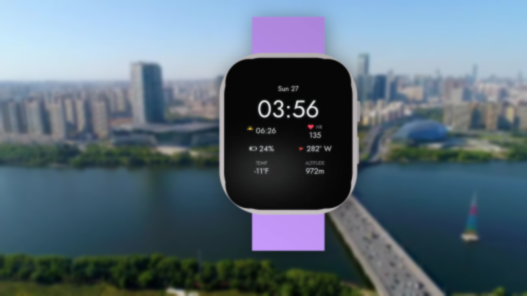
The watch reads 3.56
